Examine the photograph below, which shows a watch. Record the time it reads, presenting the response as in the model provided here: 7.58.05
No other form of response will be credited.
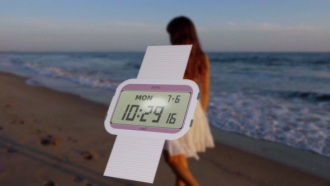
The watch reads 10.29.16
